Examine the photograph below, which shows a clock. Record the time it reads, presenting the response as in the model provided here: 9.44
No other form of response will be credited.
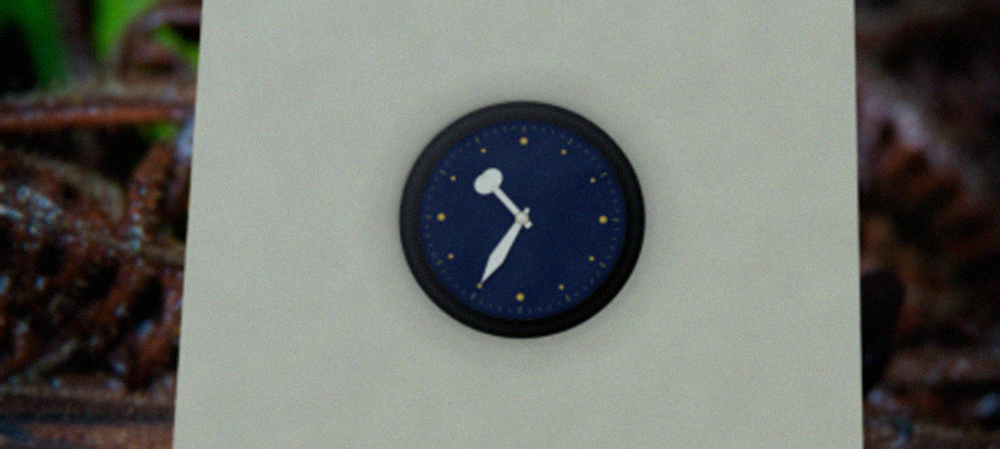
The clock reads 10.35
